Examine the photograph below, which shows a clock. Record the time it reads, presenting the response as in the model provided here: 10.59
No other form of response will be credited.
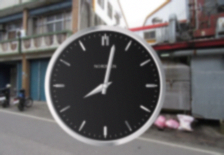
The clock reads 8.02
